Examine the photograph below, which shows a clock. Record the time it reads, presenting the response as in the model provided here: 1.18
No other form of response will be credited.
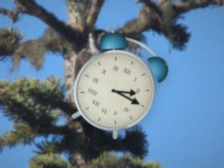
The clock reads 2.15
